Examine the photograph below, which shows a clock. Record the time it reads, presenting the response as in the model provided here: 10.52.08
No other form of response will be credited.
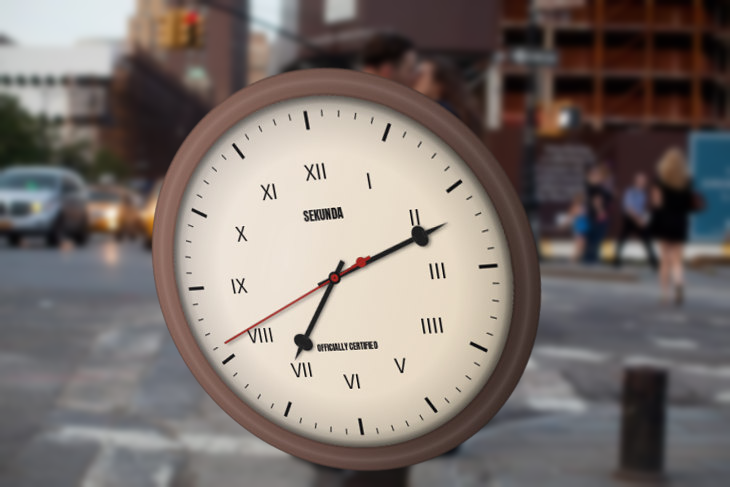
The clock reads 7.11.41
